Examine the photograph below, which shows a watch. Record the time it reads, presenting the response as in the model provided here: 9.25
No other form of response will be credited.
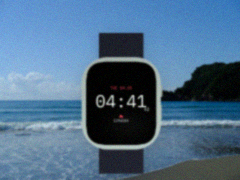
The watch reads 4.41
